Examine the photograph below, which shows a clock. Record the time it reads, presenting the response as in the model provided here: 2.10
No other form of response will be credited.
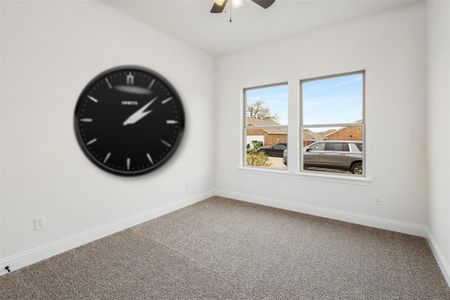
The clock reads 2.08
